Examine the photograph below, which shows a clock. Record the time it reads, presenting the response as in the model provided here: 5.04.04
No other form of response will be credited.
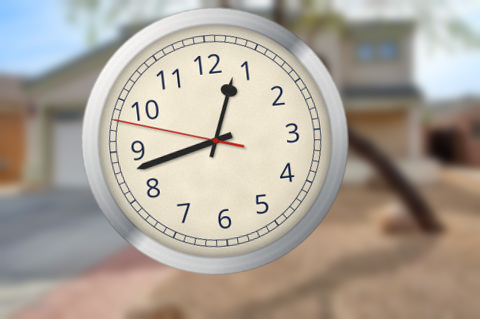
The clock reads 12.42.48
